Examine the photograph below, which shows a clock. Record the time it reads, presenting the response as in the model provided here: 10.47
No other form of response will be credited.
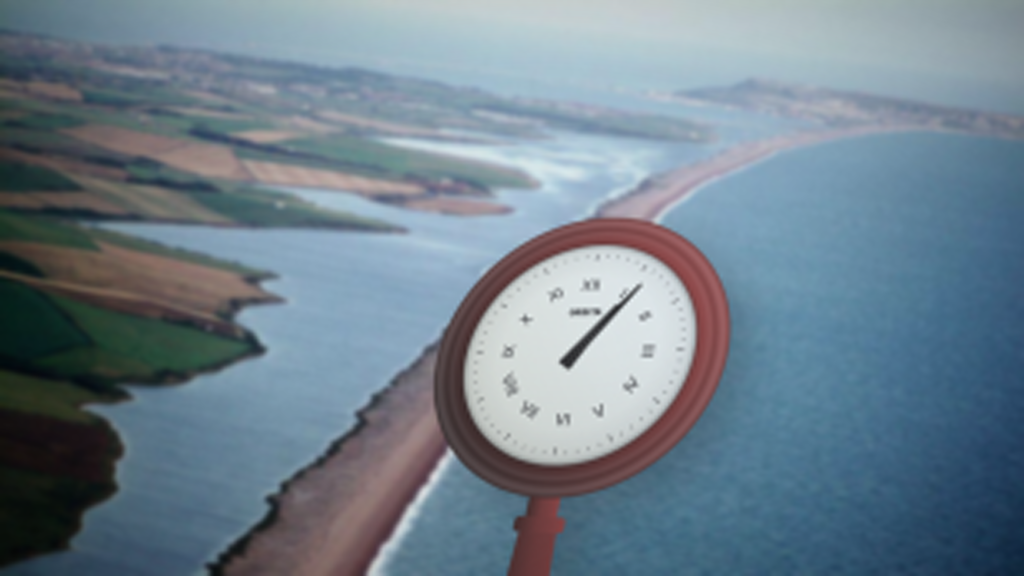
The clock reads 1.06
